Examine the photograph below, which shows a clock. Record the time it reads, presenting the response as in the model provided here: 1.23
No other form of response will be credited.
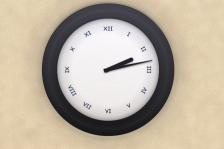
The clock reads 2.13
